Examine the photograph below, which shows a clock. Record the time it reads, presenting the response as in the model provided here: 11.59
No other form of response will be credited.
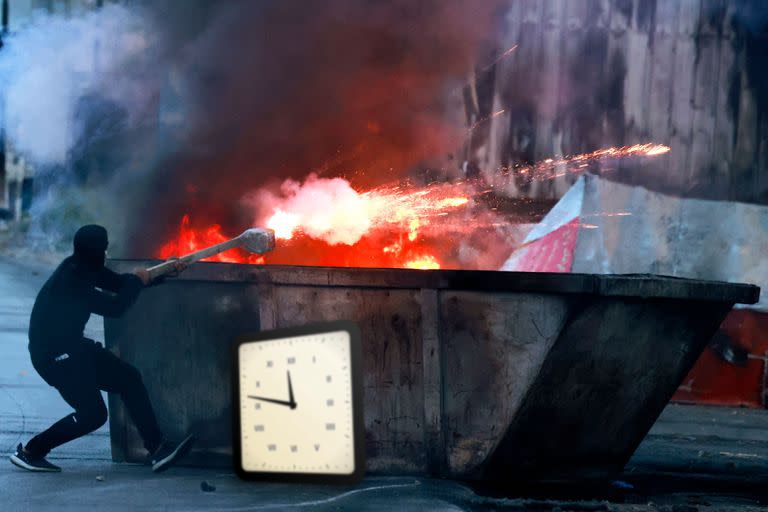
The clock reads 11.47
